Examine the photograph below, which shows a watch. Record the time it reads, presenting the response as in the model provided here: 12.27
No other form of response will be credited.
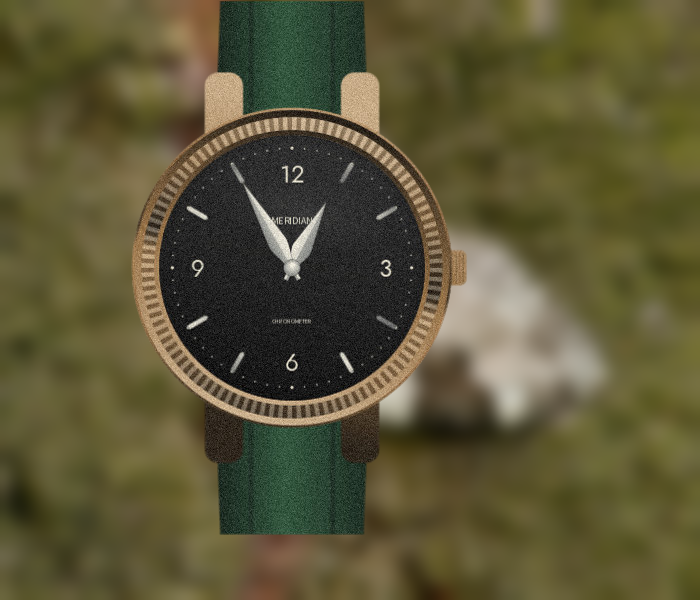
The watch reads 12.55
